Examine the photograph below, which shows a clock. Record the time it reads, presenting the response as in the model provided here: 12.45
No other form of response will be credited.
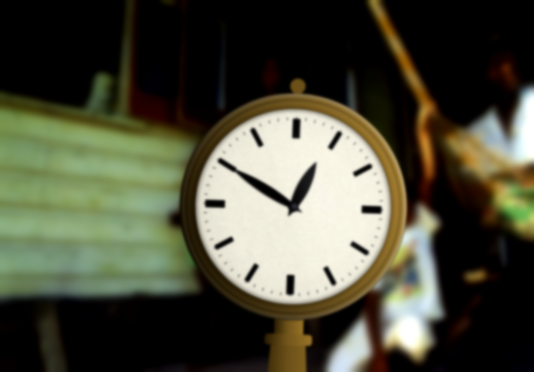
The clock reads 12.50
